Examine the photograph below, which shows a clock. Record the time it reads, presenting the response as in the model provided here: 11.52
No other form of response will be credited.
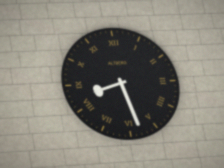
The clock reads 8.28
